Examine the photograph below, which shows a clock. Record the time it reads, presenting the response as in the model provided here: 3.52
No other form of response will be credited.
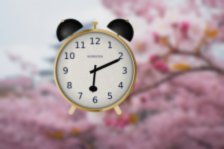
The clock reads 6.11
